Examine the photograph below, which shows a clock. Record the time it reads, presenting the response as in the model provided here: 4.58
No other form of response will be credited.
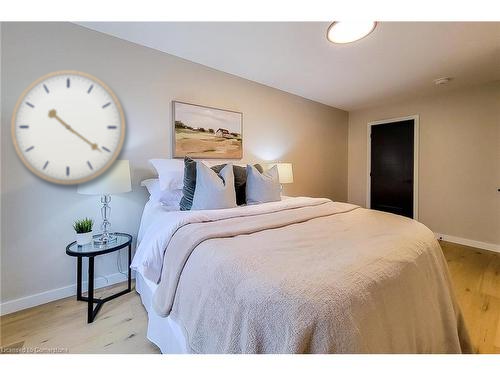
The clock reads 10.21
